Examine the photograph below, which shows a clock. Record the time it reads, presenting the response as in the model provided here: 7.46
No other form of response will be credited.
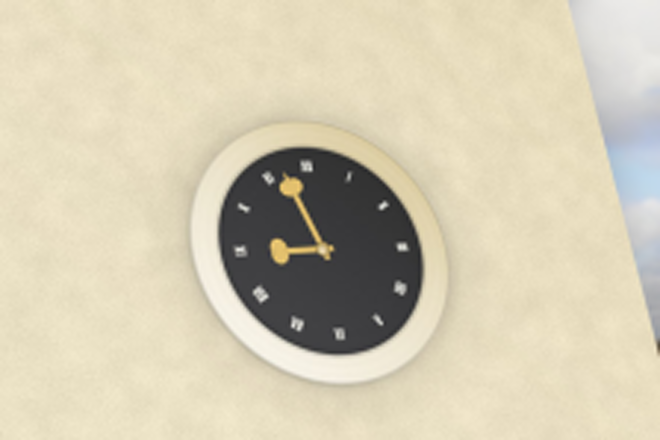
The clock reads 8.57
